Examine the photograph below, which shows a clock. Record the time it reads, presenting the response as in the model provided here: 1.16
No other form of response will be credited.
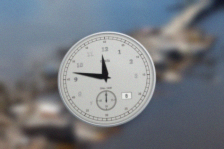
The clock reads 11.47
